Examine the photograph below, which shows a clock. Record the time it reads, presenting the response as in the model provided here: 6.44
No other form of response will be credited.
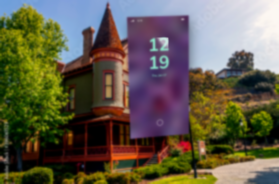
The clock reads 12.19
